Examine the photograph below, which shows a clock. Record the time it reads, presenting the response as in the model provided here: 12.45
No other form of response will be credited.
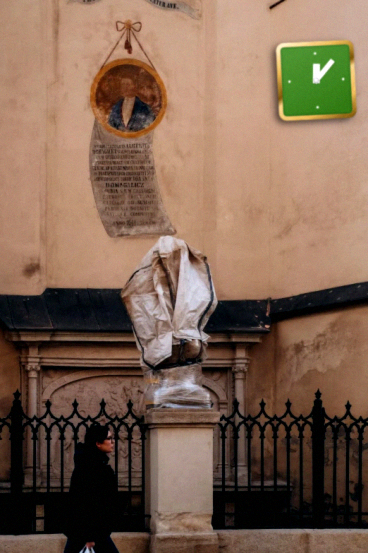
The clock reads 12.07
